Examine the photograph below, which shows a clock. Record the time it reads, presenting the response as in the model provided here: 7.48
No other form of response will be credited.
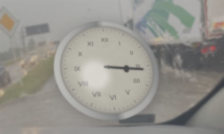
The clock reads 3.16
